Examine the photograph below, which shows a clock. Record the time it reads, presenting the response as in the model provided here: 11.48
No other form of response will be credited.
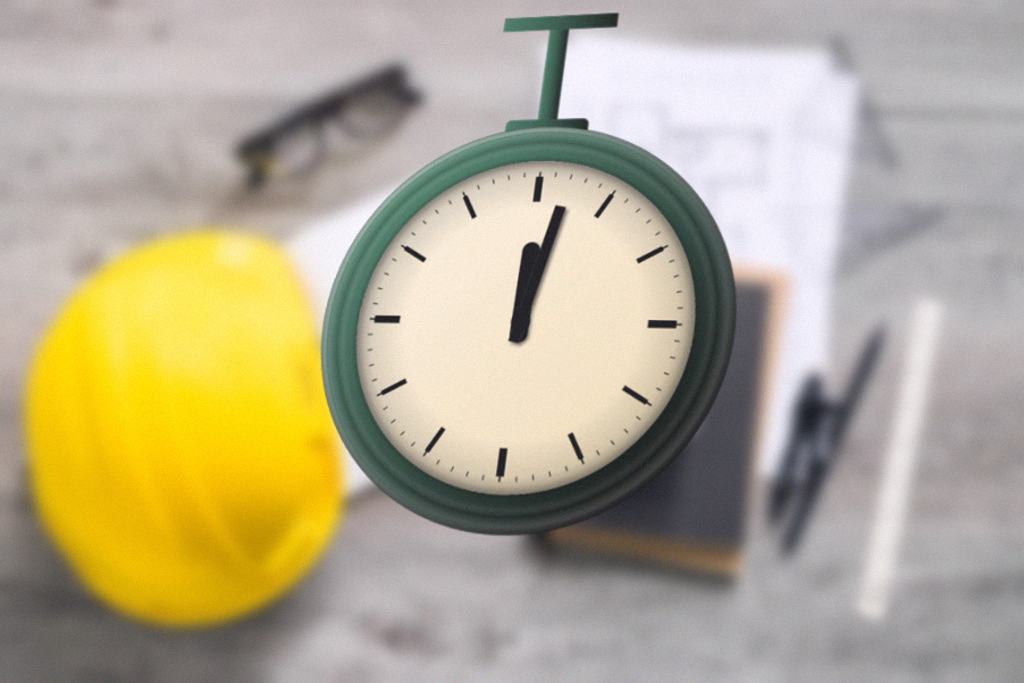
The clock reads 12.02
